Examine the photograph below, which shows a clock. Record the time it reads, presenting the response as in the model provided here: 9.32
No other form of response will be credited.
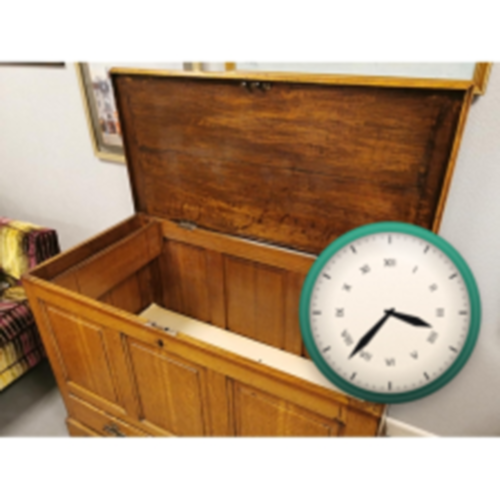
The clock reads 3.37
